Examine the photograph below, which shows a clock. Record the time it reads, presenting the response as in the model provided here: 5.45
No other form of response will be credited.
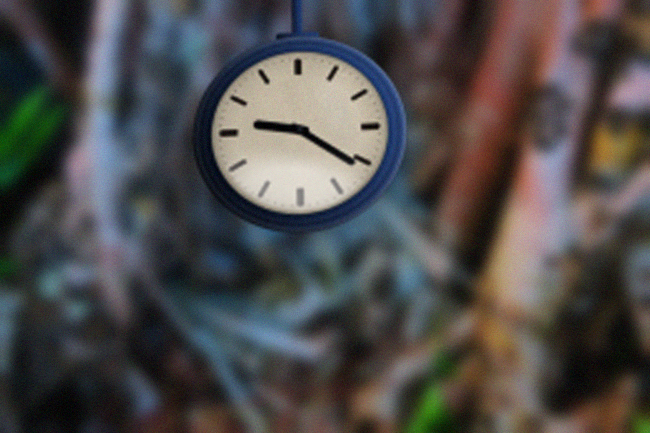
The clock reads 9.21
